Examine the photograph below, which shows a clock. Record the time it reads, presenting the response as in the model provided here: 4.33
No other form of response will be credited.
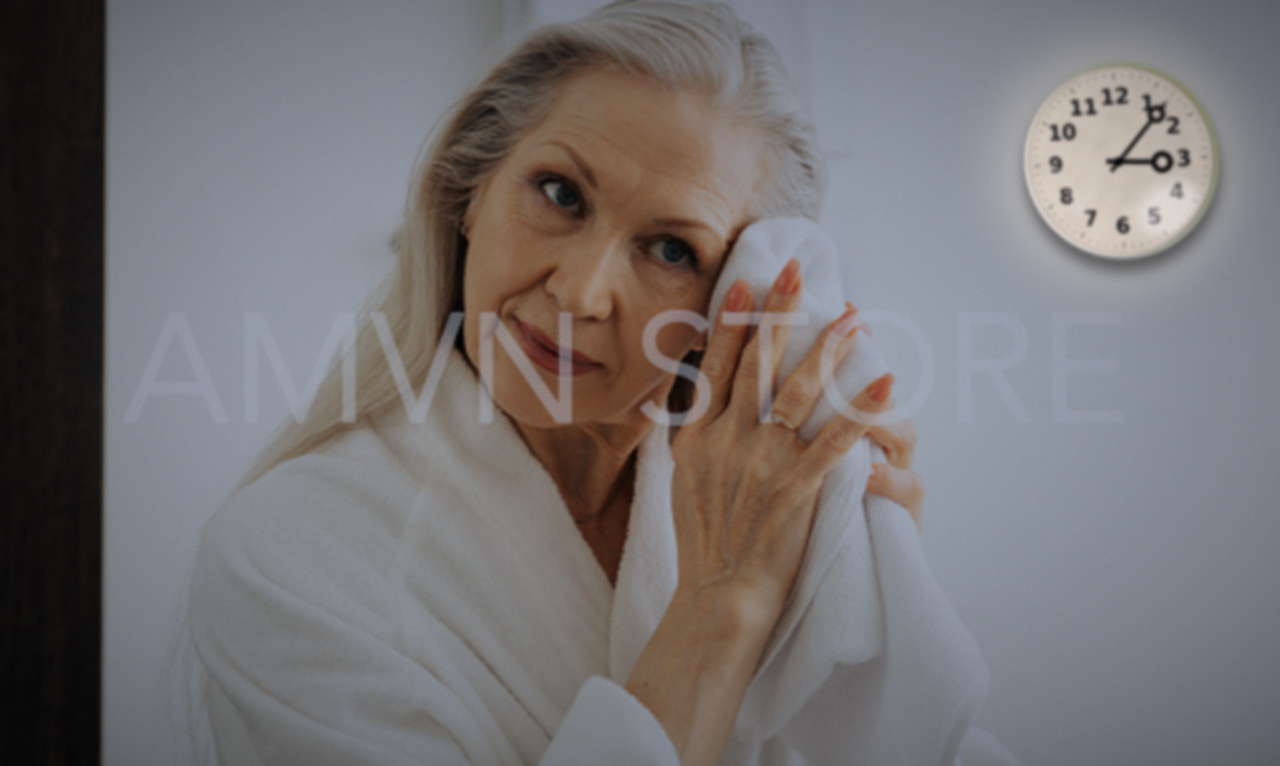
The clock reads 3.07
